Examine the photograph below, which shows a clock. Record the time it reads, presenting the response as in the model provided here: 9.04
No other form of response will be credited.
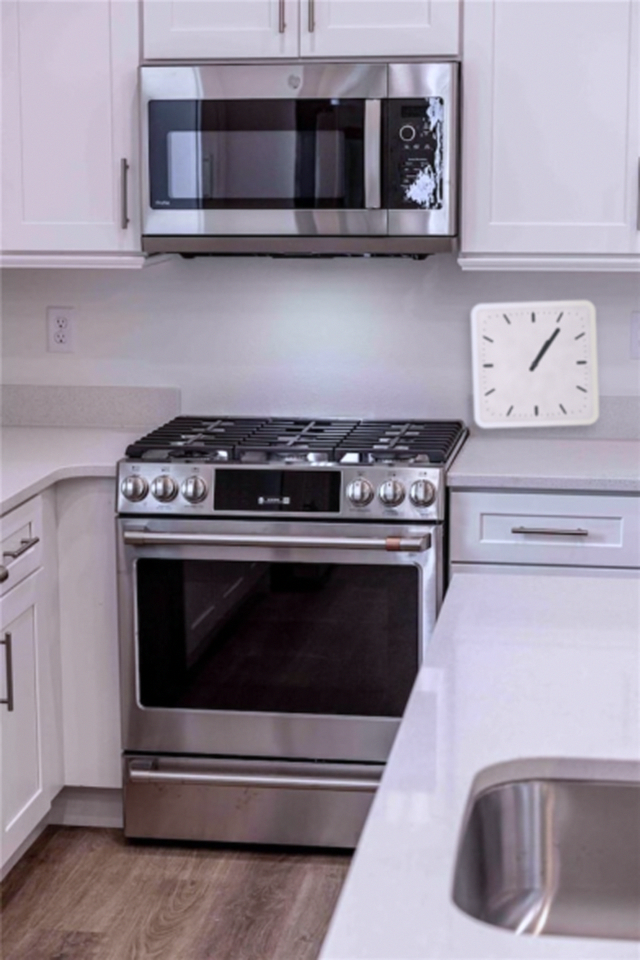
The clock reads 1.06
